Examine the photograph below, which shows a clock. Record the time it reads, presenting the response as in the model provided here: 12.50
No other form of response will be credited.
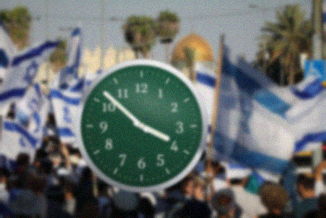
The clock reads 3.52
